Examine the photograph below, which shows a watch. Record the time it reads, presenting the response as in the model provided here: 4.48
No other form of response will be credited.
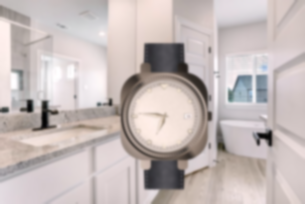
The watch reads 6.46
